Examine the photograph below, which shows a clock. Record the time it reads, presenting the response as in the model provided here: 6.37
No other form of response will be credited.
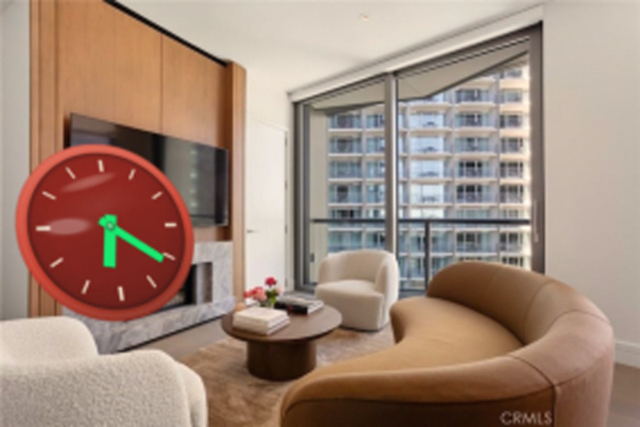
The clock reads 6.21
